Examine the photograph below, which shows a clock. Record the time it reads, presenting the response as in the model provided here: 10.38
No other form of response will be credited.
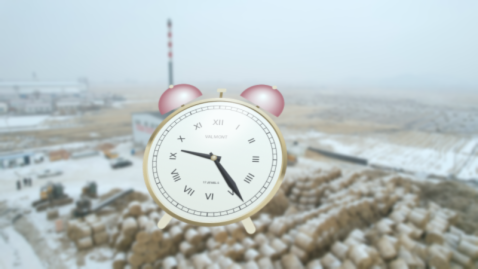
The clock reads 9.24
